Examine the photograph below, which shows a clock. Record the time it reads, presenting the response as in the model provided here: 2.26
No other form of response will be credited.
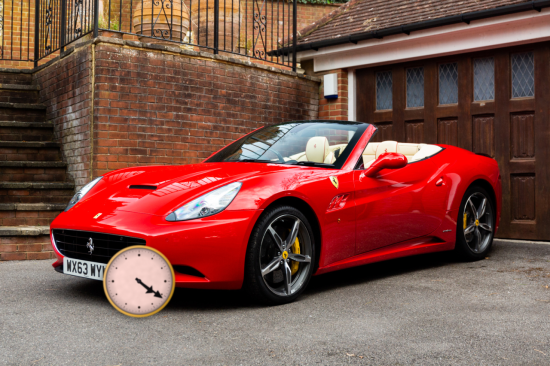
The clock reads 4.21
